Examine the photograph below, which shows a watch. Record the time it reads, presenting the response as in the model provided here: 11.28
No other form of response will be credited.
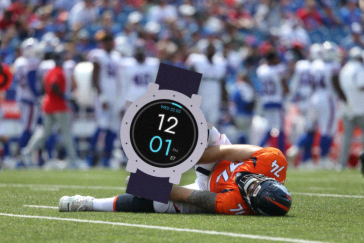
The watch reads 12.01
